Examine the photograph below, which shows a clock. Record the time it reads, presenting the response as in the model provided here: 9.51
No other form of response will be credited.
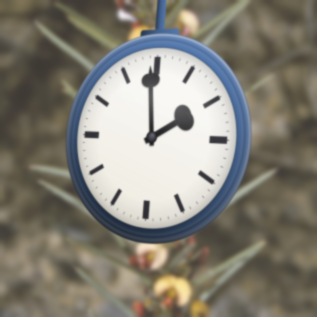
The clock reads 1.59
